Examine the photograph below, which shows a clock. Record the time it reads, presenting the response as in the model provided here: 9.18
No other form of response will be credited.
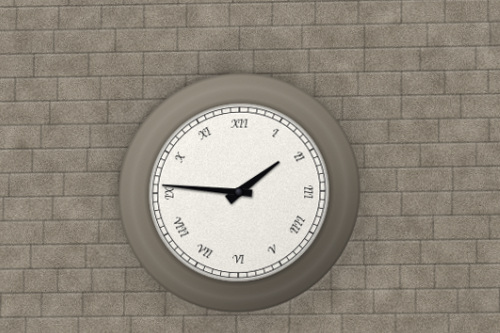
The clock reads 1.46
